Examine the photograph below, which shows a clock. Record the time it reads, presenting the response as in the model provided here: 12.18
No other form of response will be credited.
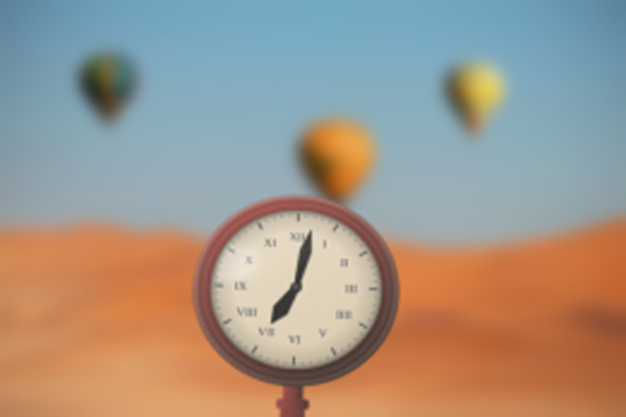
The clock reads 7.02
